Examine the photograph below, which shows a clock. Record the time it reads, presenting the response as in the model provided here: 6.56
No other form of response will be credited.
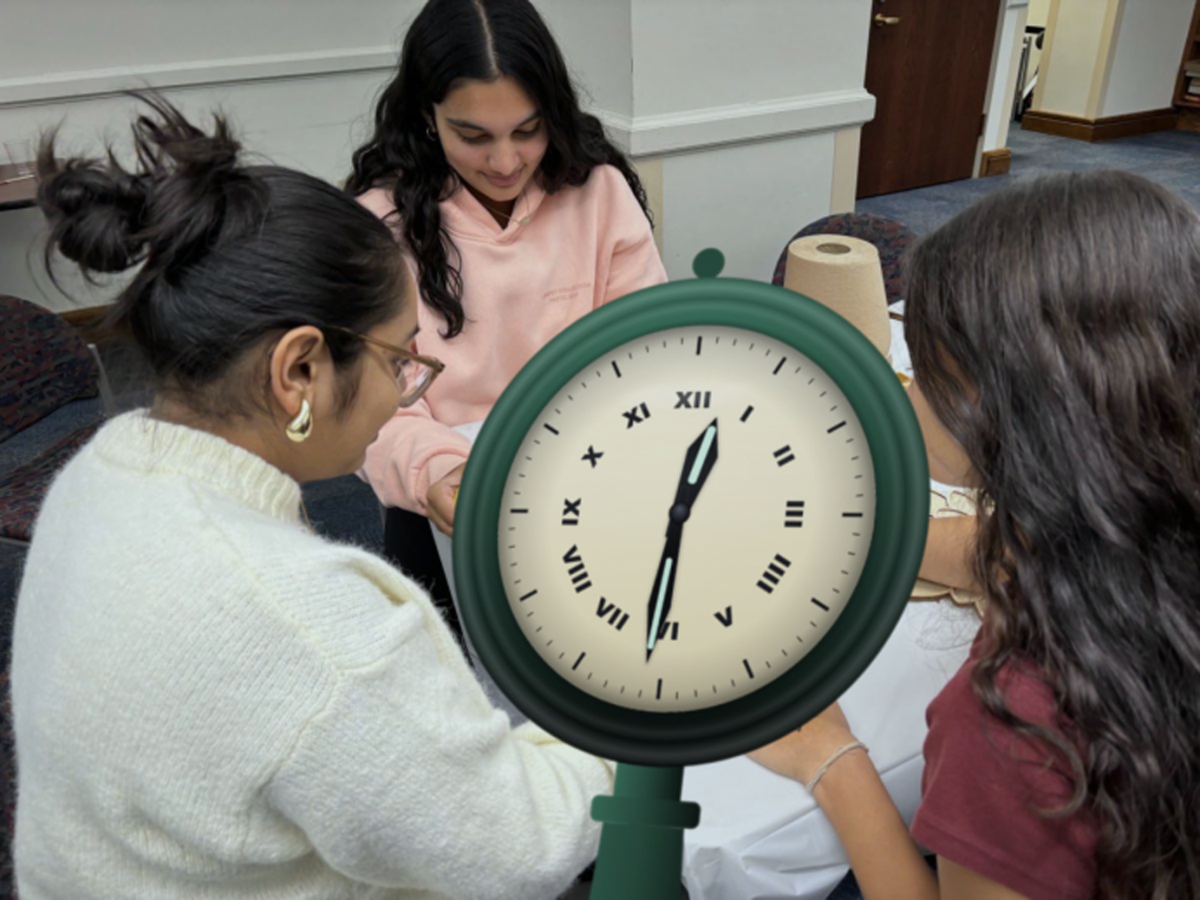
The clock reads 12.31
